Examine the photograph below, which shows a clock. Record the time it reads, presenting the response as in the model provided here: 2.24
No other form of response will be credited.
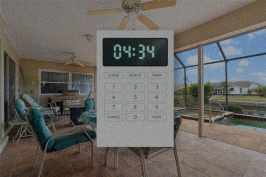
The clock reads 4.34
